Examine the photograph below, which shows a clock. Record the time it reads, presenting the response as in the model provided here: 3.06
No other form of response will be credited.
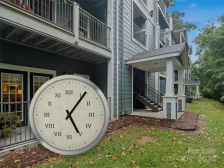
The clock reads 5.06
